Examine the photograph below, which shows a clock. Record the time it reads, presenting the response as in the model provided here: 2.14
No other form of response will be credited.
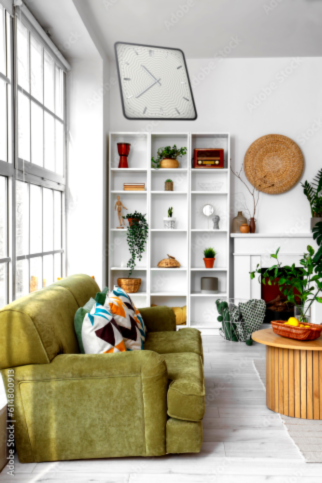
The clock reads 10.39
